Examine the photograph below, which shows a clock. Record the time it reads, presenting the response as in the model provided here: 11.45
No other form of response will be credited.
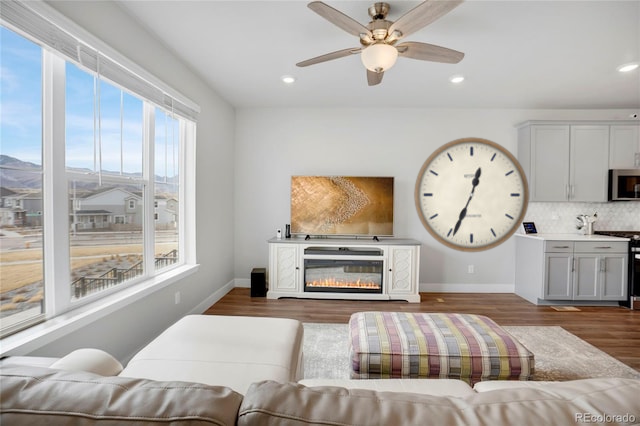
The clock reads 12.34
